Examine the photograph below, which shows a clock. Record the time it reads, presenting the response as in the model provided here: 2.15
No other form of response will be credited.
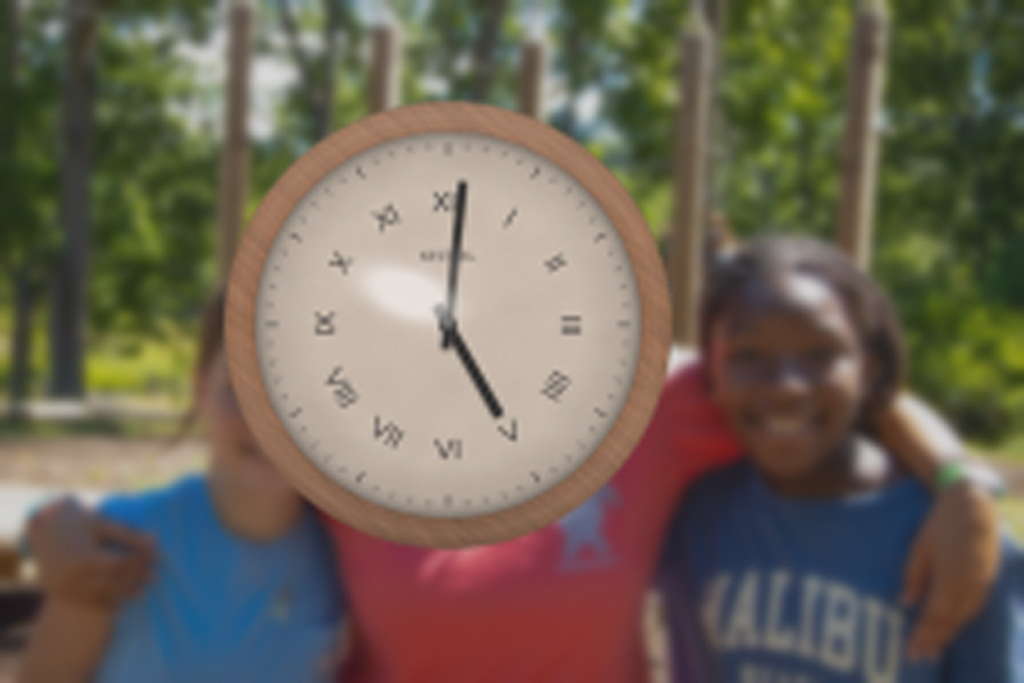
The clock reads 5.01
